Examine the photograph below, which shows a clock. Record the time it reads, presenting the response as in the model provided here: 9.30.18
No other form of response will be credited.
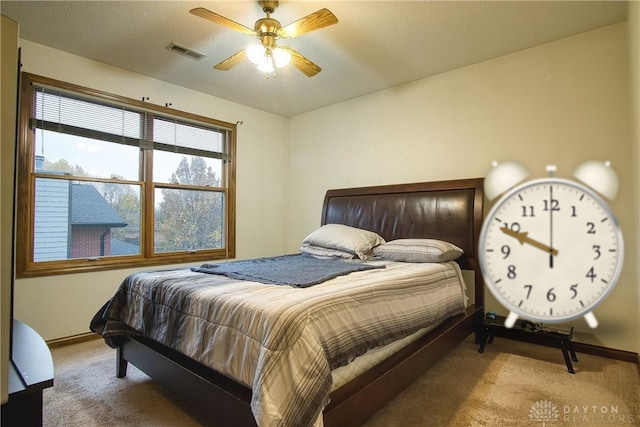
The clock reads 9.49.00
